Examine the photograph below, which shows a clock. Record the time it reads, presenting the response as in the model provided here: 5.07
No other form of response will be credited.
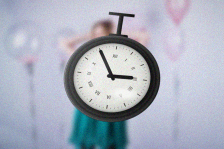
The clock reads 2.55
